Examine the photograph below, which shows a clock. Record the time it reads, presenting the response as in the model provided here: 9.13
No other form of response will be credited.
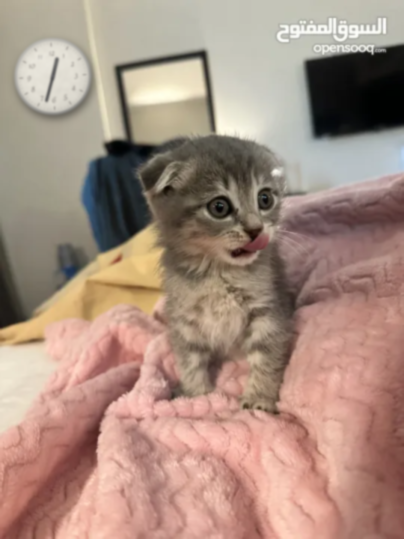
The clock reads 12.33
